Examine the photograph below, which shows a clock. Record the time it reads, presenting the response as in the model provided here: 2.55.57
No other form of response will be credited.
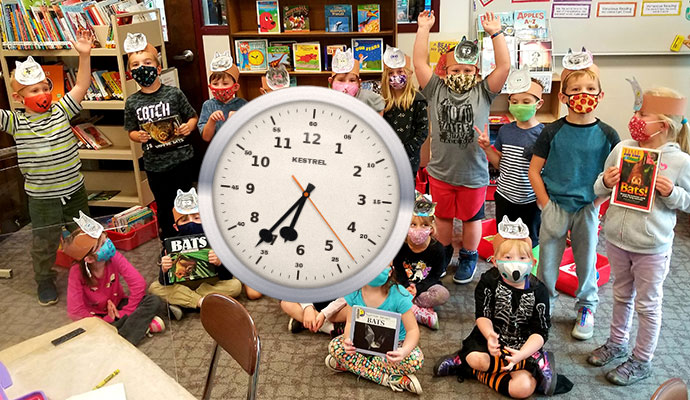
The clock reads 6.36.23
